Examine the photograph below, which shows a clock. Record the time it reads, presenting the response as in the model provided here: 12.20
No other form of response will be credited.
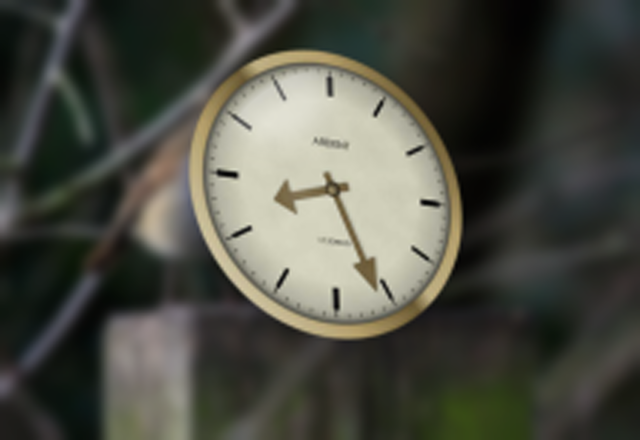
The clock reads 8.26
